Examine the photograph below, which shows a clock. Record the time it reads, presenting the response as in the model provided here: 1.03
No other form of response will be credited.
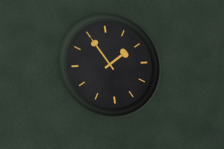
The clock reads 1.55
